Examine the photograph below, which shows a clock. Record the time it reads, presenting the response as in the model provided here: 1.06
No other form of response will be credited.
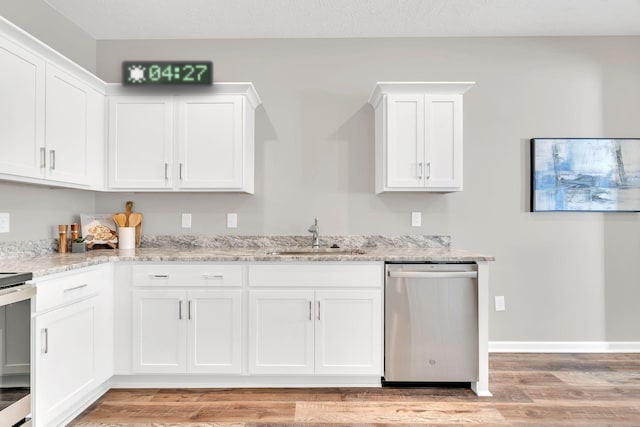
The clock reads 4.27
